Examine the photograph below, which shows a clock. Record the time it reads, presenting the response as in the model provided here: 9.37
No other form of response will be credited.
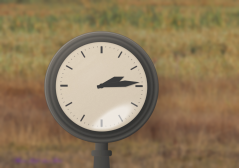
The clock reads 2.14
